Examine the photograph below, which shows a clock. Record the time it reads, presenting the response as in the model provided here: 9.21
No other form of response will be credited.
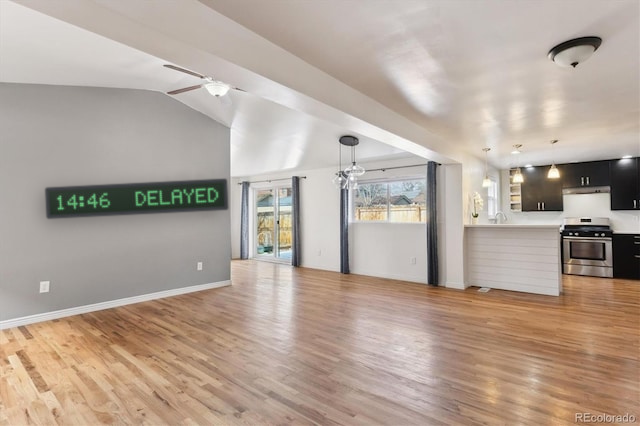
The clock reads 14.46
